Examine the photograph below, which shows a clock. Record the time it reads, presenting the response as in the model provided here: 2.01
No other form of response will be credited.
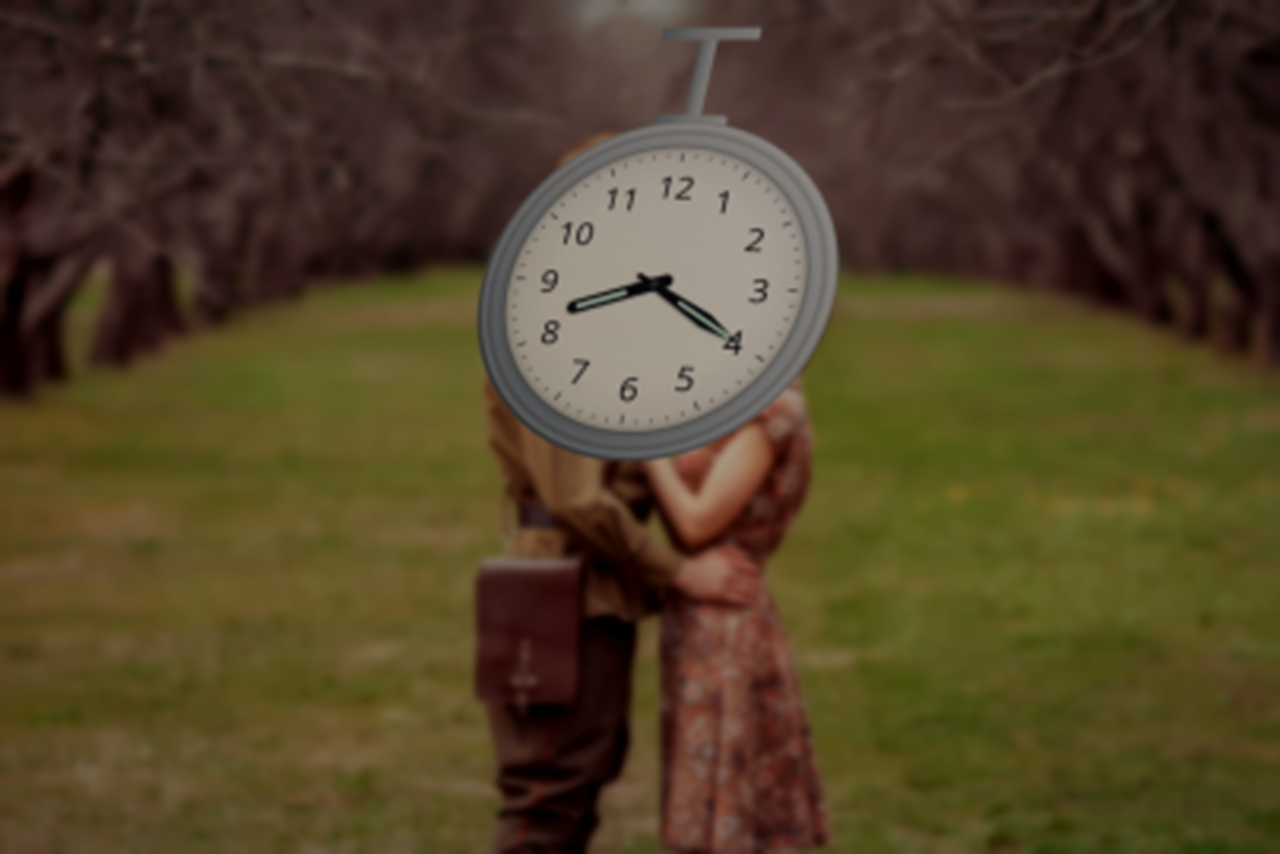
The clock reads 8.20
